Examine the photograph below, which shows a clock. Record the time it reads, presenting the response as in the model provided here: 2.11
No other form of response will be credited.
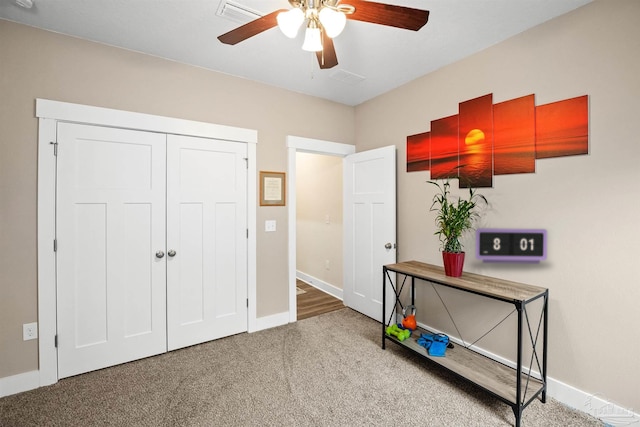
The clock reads 8.01
